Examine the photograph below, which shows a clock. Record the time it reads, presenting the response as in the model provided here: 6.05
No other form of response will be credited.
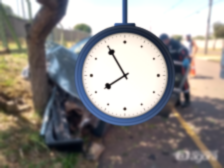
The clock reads 7.55
